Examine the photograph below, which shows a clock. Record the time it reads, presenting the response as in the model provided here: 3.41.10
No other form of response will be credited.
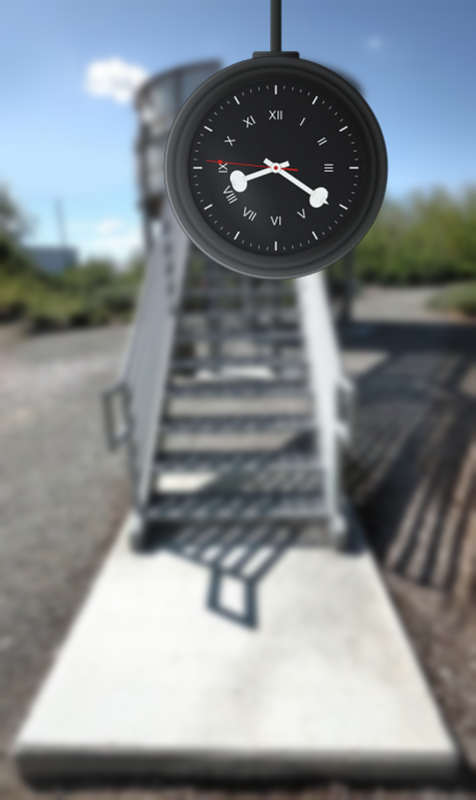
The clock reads 8.20.46
